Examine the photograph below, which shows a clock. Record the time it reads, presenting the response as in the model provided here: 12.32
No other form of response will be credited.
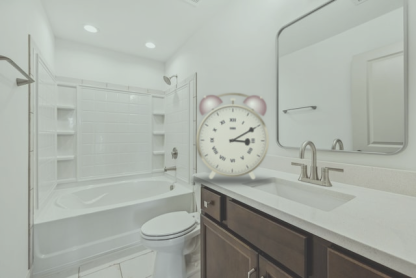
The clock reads 3.10
